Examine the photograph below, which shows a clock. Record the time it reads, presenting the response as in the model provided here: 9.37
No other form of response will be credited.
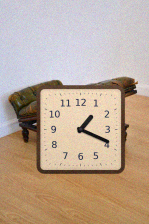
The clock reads 1.19
